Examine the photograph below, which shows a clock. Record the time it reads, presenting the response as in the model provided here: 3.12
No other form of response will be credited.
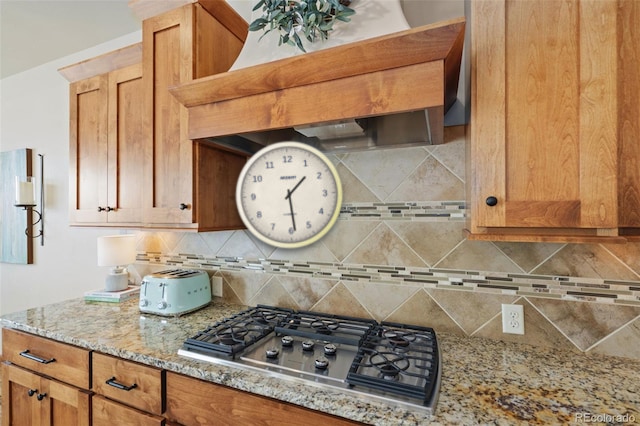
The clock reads 1.29
